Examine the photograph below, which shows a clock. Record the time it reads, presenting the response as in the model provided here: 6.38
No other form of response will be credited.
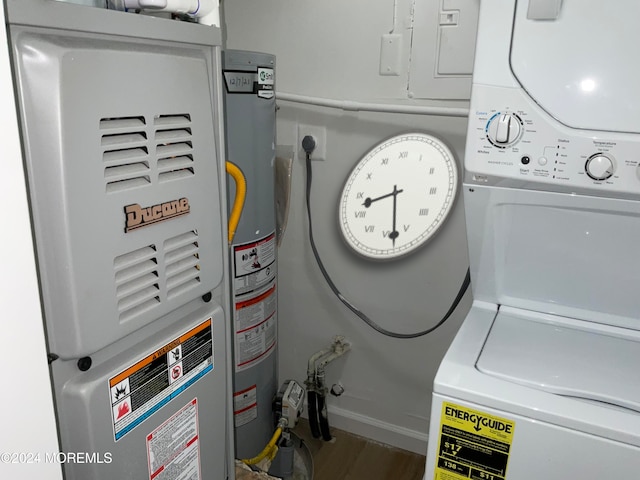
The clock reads 8.28
